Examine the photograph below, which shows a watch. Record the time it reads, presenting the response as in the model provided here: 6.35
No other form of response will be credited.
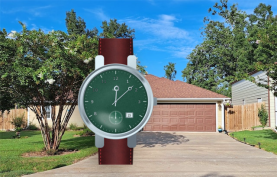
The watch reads 12.08
